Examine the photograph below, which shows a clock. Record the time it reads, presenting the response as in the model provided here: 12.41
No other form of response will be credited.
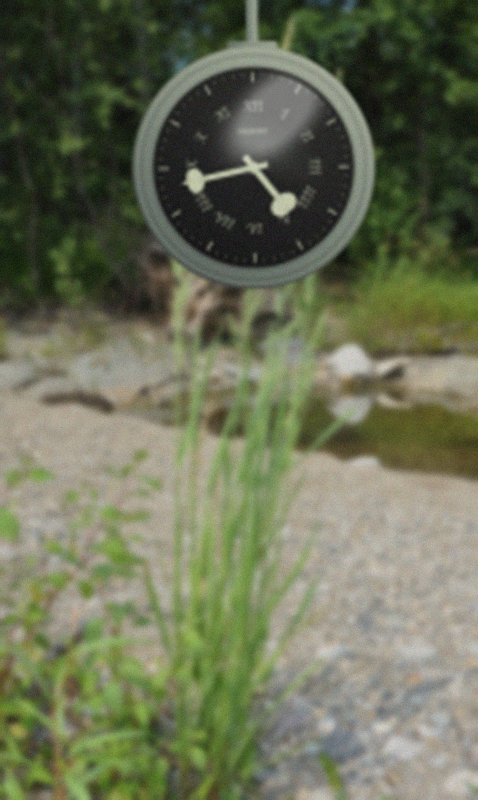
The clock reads 4.43
